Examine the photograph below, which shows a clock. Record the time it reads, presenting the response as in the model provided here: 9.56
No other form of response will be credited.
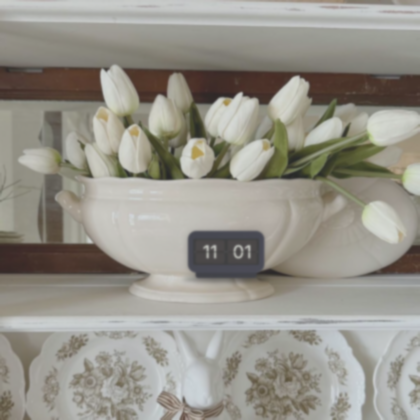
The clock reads 11.01
